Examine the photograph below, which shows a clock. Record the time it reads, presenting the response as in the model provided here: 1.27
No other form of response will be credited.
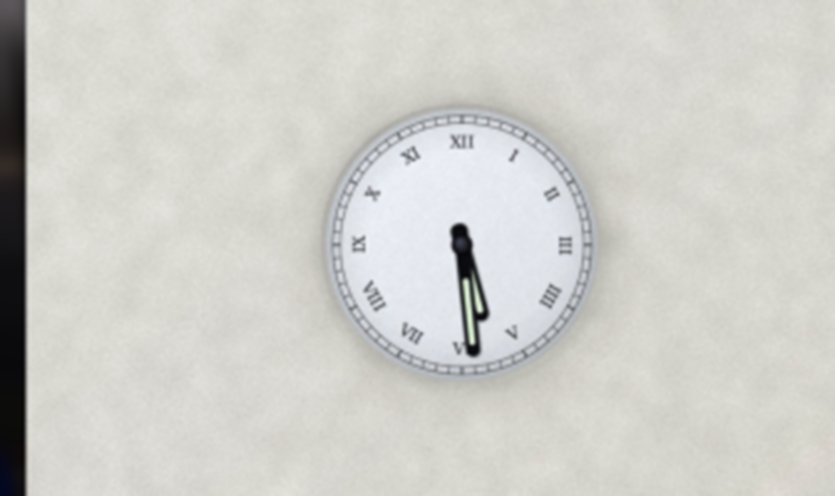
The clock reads 5.29
